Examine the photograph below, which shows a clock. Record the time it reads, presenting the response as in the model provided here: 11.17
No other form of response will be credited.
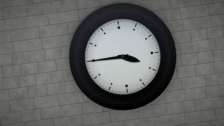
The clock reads 3.45
